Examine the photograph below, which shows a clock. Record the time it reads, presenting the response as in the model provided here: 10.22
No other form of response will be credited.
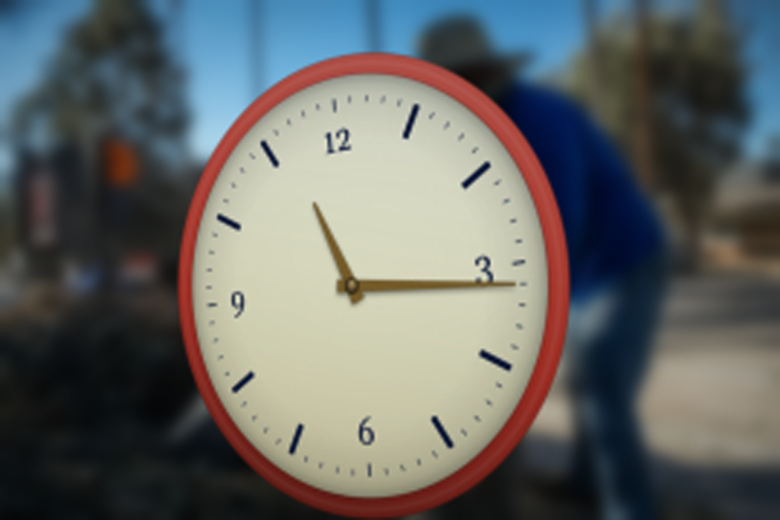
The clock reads 11.16
